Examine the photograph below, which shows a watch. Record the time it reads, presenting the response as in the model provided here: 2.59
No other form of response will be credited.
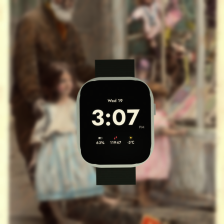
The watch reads 3.07
